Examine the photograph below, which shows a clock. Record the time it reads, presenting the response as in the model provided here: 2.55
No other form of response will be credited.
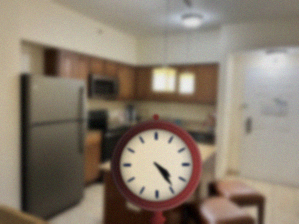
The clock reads 4.24
